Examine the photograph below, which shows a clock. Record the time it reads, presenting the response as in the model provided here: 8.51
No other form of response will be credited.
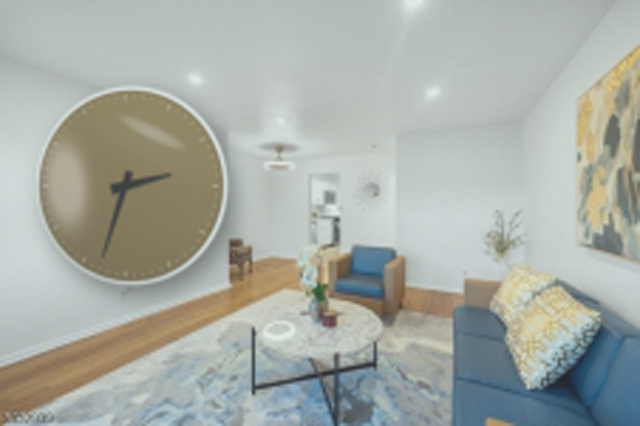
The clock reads 2.33
